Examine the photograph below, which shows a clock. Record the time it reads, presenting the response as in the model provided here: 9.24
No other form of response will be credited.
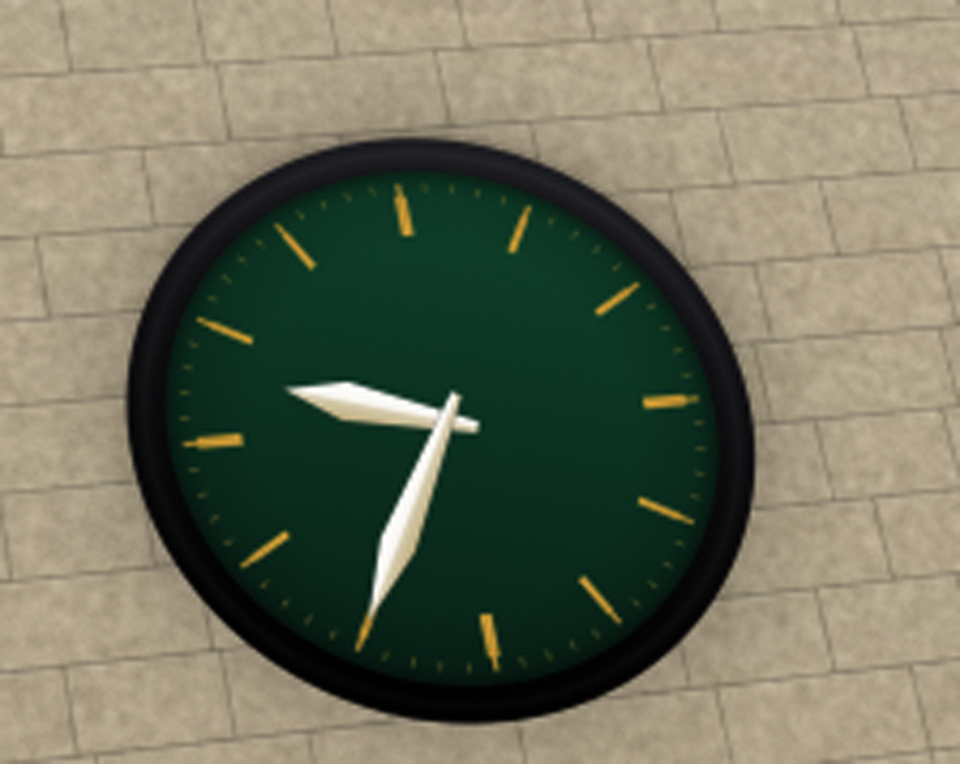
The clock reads 9.35
